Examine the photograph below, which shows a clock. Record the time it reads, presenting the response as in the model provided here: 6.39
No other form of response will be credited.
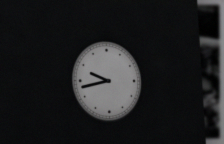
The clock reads 9.43
